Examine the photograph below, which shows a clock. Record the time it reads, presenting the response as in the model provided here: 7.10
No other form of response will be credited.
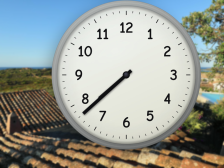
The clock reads 7.38
